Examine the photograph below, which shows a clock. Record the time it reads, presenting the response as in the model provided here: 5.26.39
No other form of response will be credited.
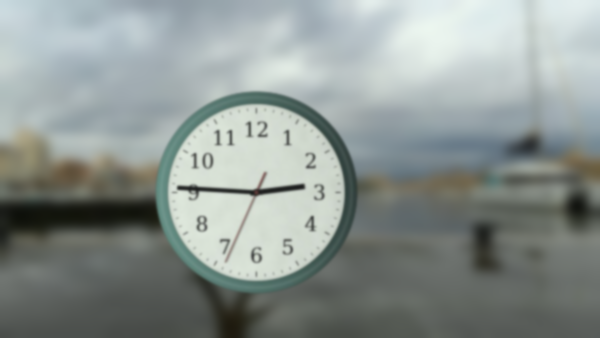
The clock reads 2.45.34
